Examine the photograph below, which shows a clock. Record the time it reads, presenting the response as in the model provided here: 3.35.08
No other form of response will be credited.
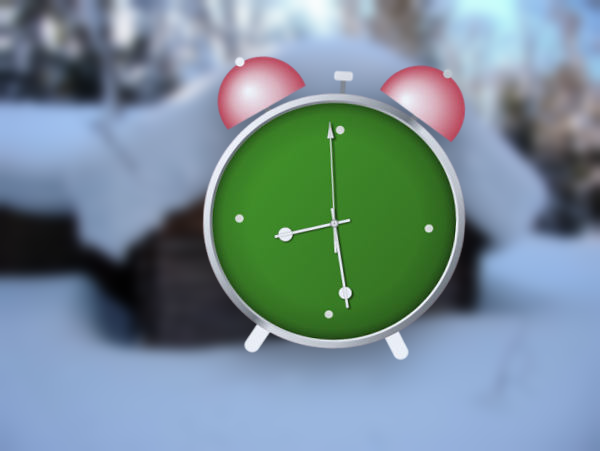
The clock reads 8.27.59
